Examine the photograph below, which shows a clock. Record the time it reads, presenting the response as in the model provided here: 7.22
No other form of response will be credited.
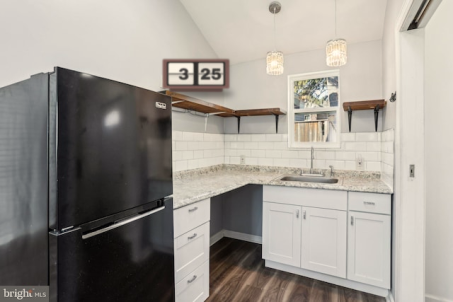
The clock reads 3.25
